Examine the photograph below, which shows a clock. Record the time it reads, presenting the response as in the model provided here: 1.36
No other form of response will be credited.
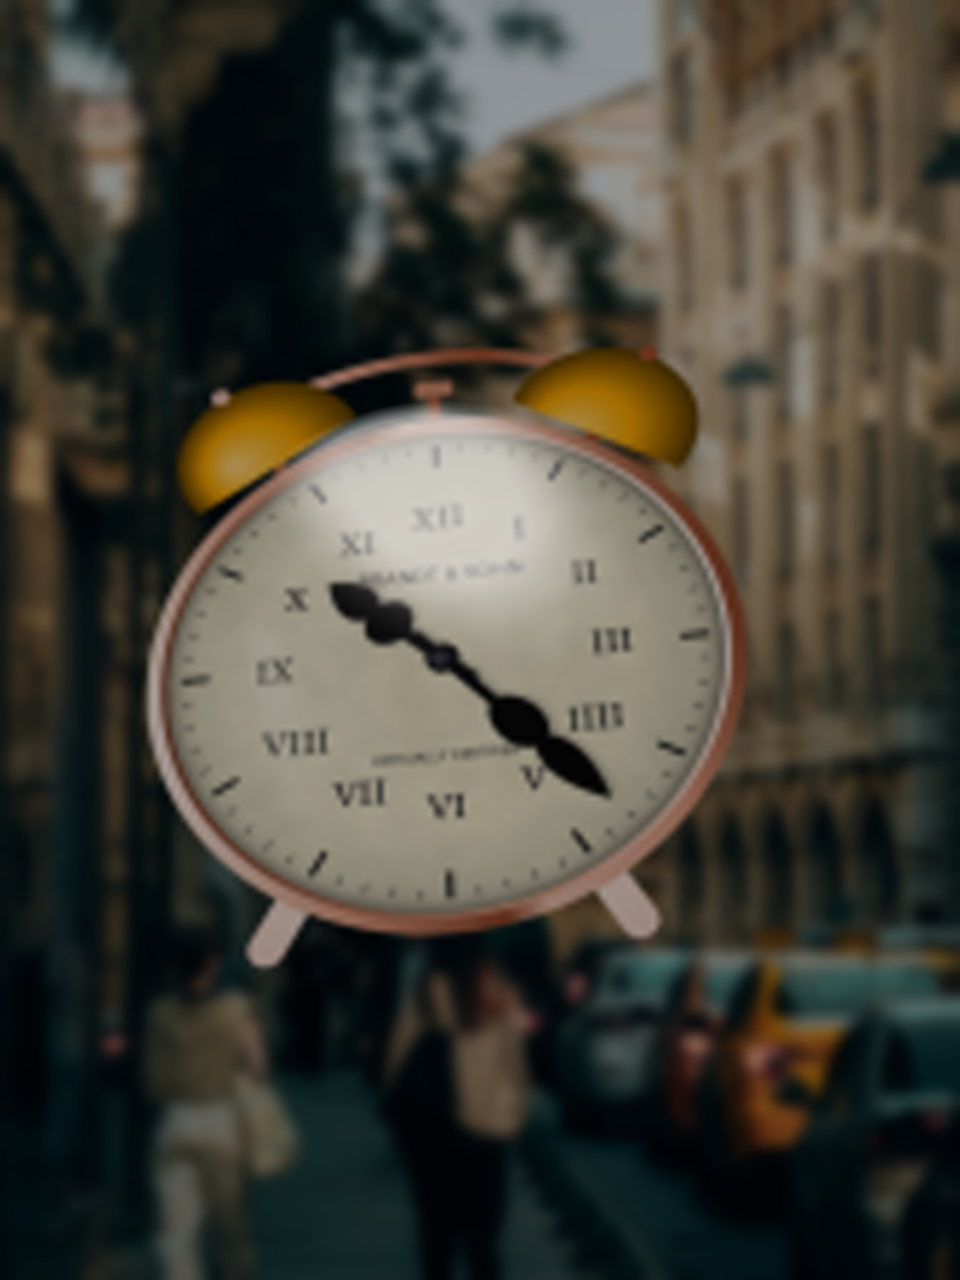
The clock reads 10.23
